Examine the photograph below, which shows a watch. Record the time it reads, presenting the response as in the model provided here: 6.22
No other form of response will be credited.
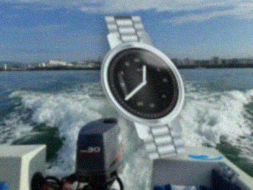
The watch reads 12.40
